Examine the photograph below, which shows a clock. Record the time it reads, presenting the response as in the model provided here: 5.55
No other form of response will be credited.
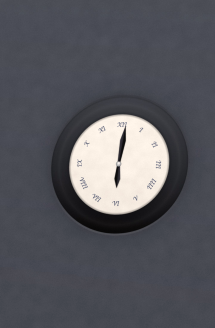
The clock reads 6.01
